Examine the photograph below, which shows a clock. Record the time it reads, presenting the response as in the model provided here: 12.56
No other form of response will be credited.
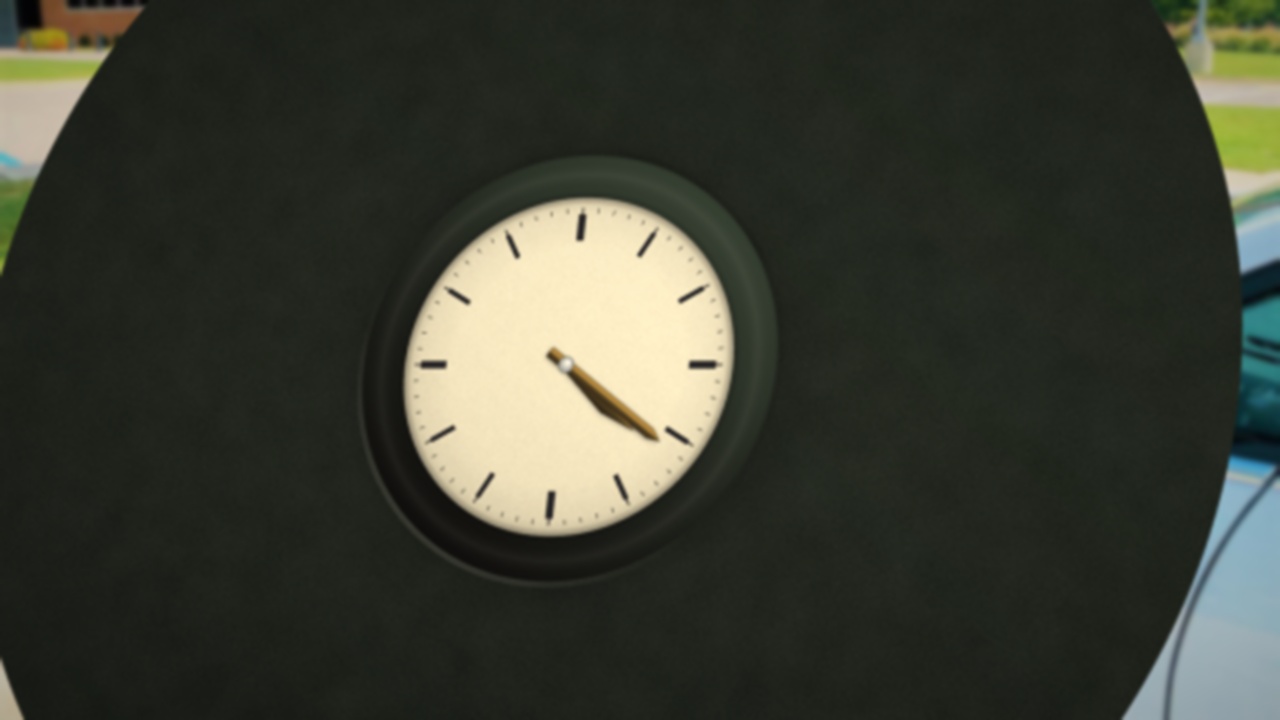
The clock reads 4.21
